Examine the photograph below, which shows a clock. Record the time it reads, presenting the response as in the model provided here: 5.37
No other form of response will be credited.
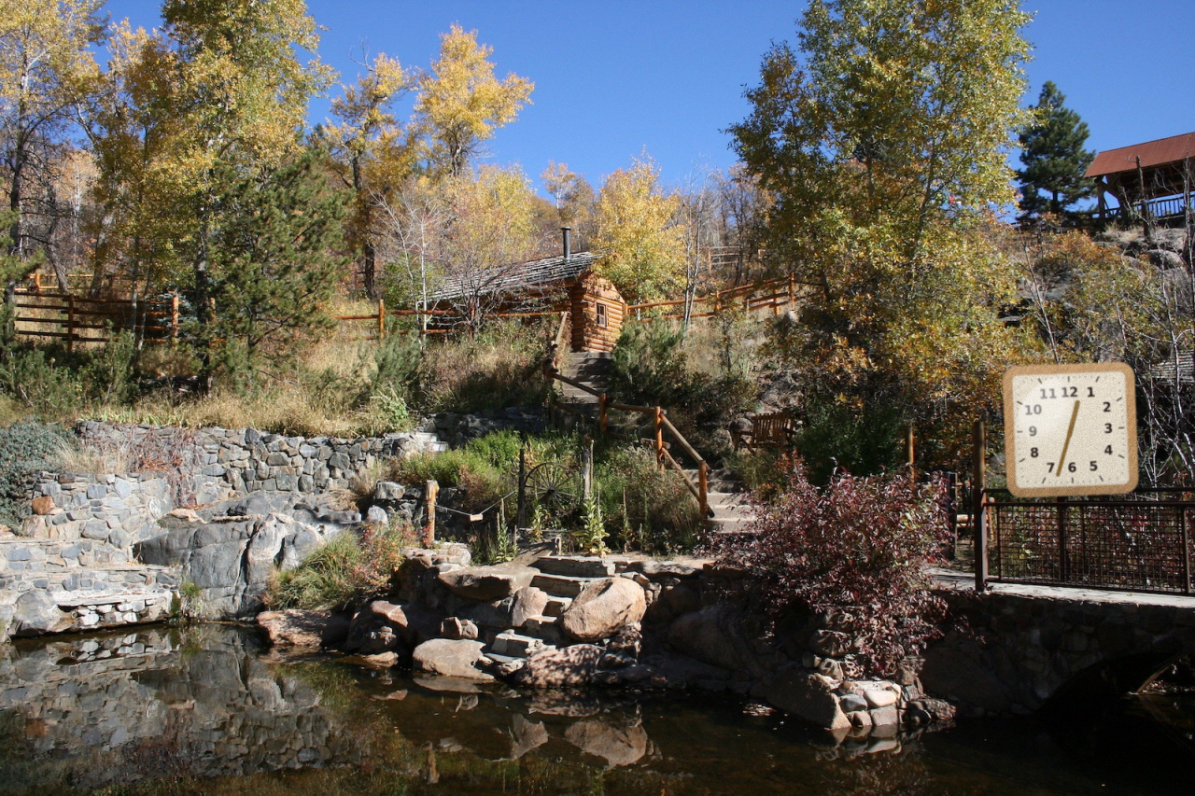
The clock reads 12.33
